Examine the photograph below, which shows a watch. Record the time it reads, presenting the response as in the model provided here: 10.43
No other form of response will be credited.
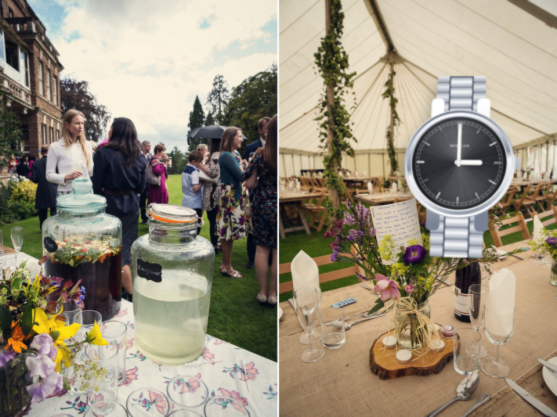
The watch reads 3.00
